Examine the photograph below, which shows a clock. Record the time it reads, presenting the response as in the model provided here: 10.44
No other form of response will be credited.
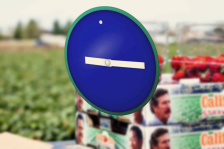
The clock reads 9.16
